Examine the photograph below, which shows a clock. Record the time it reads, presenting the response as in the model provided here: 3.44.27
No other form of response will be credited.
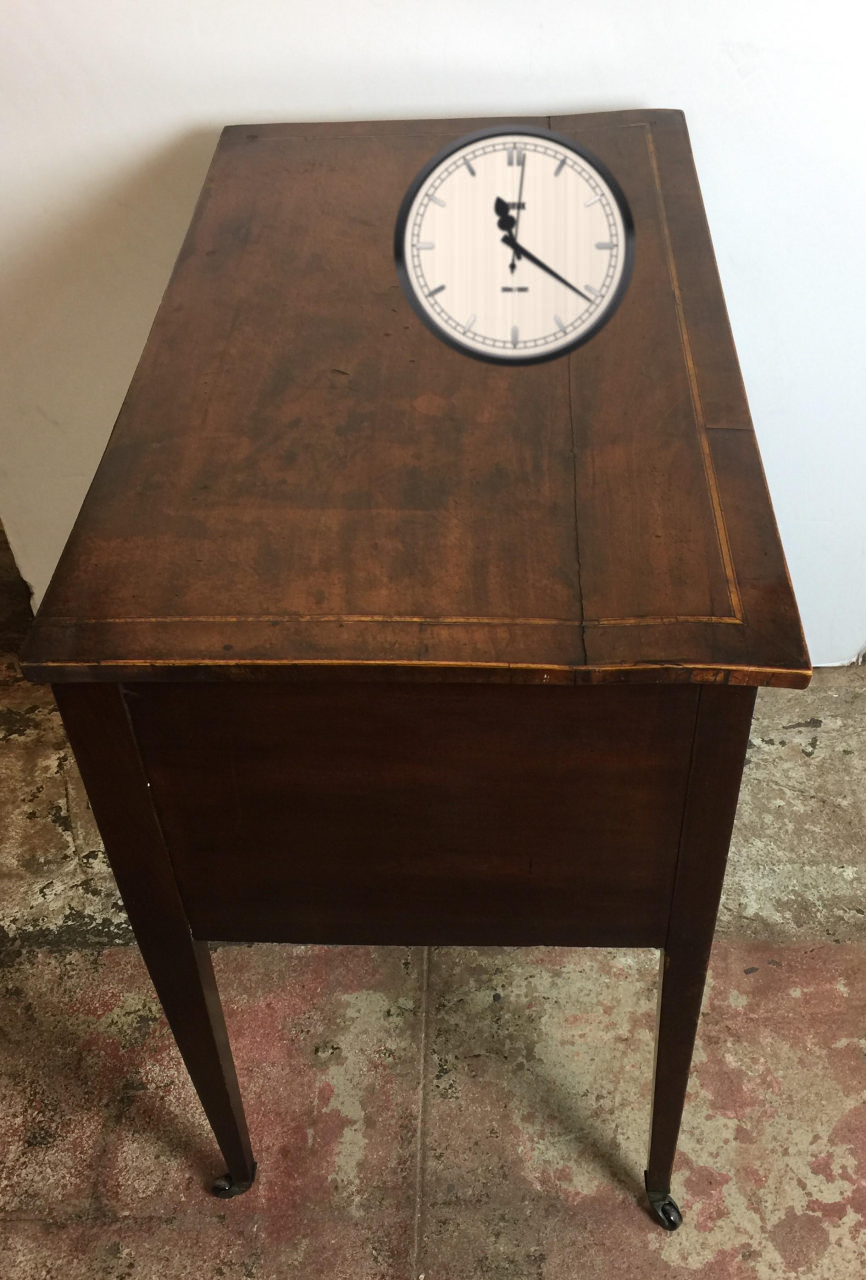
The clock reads 11.21.01
